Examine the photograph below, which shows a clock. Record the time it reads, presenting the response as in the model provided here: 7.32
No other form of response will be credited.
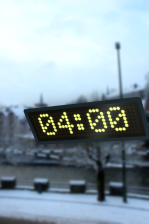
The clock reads 4.00
